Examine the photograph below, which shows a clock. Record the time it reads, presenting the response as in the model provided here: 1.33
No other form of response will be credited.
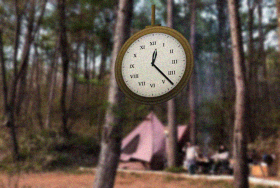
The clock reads 12.23
